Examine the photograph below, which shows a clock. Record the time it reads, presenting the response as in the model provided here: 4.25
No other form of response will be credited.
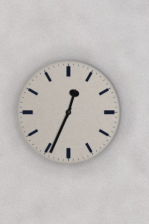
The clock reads 12.34
